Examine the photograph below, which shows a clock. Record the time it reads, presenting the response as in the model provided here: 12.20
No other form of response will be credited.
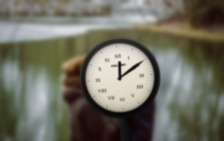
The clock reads 12.10
